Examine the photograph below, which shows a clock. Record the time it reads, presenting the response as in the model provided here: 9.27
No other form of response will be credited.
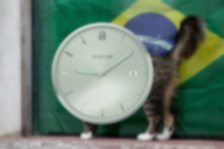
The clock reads 9.09
